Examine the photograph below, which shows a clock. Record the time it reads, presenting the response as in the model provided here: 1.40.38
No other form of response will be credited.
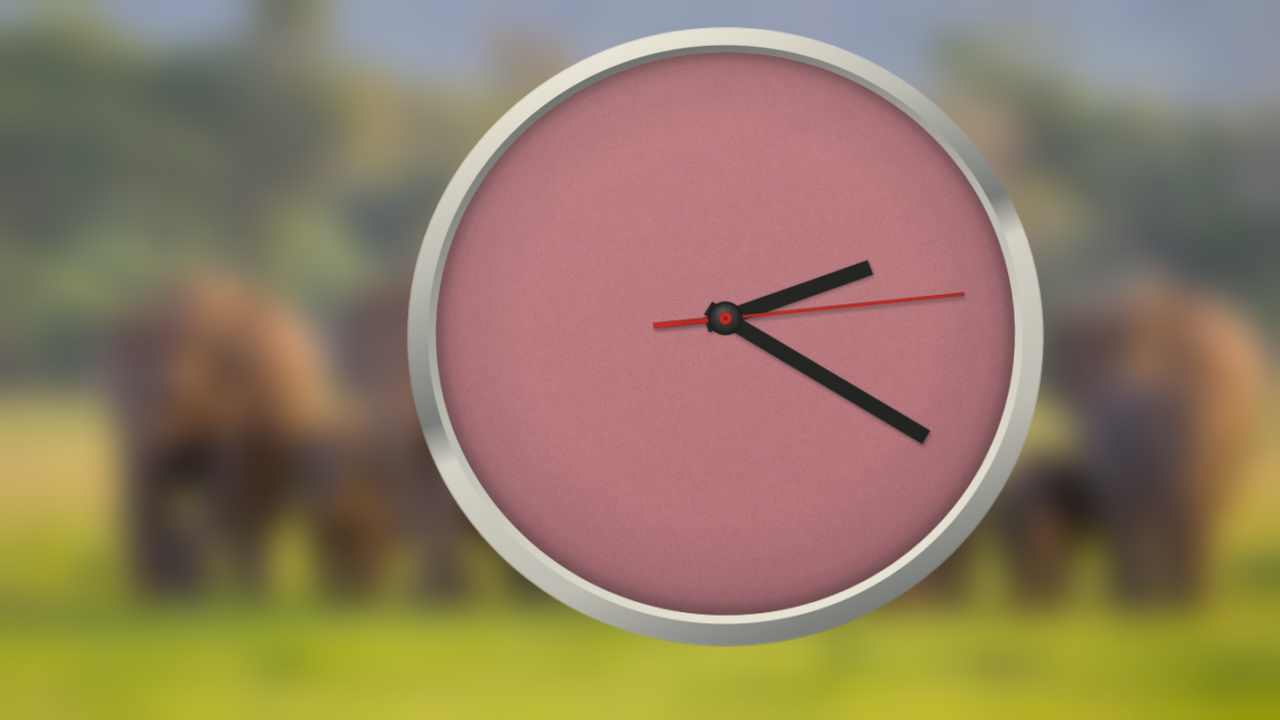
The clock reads 2.20.14
